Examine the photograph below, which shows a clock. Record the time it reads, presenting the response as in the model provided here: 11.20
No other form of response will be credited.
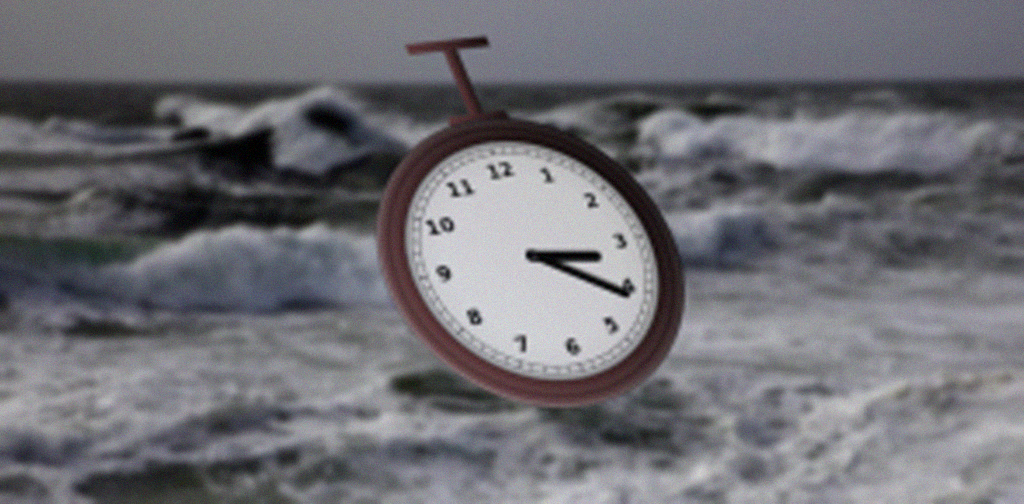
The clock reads 3.21
